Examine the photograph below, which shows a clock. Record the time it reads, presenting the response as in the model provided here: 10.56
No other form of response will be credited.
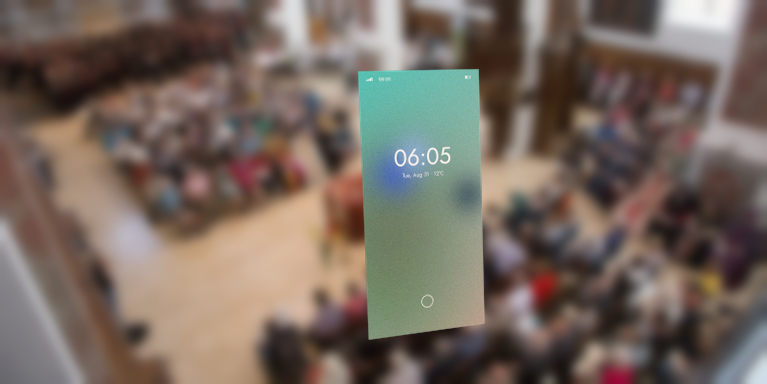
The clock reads 6.05
